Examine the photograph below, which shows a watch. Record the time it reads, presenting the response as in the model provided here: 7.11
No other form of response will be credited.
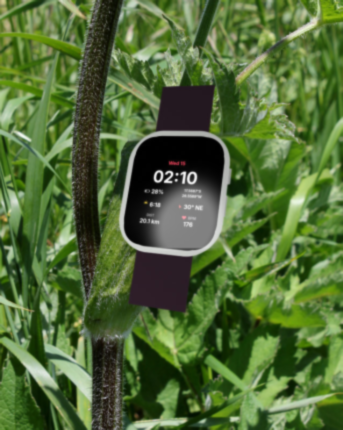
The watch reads 2.10
